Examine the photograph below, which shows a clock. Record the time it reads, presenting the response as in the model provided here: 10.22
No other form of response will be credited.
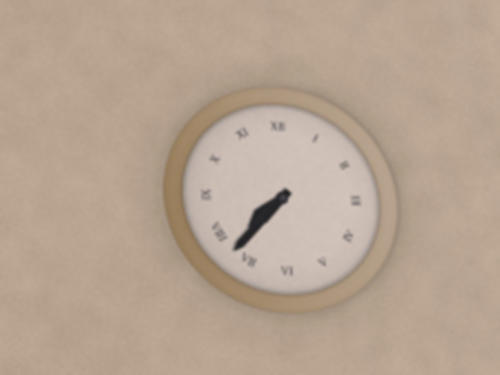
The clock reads 7.37
